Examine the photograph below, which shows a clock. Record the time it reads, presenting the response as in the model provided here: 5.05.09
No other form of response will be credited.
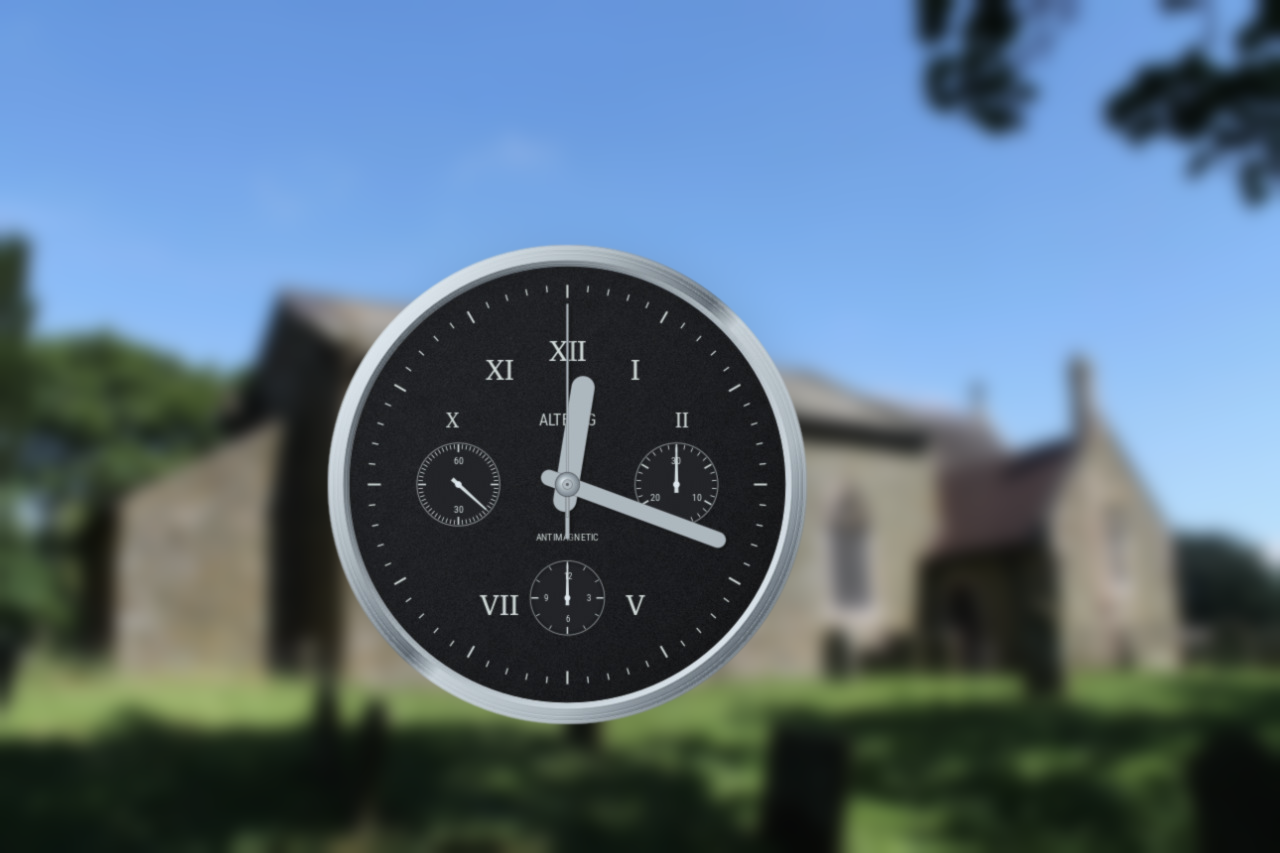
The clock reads 12.18.22
